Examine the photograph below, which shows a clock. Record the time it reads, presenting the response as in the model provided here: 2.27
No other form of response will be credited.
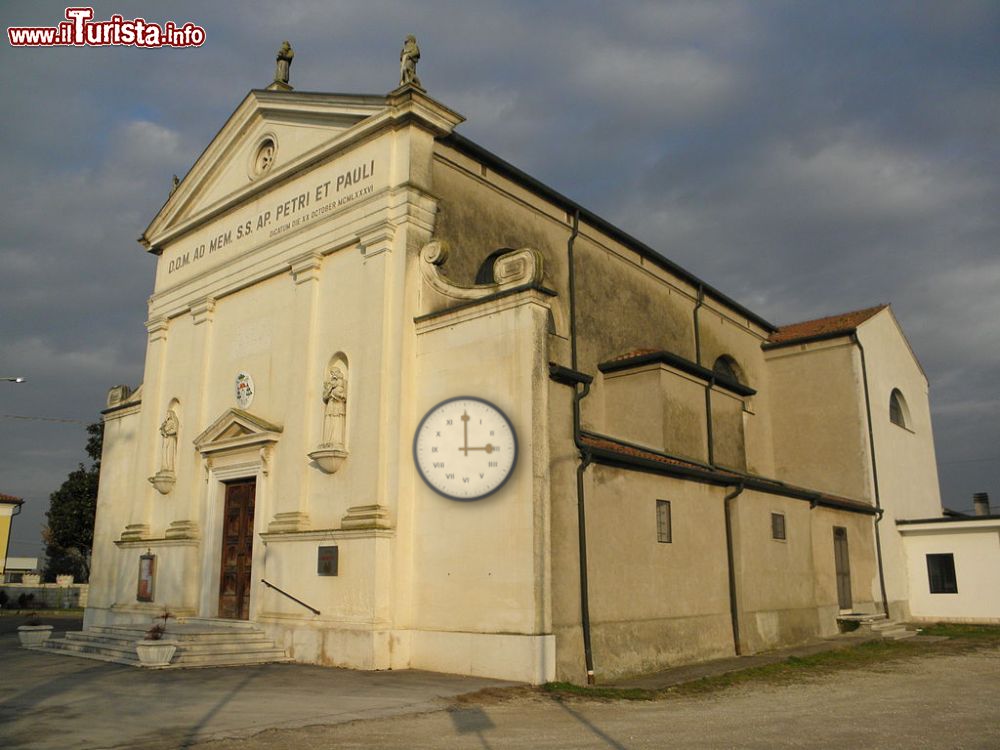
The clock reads 3.00
